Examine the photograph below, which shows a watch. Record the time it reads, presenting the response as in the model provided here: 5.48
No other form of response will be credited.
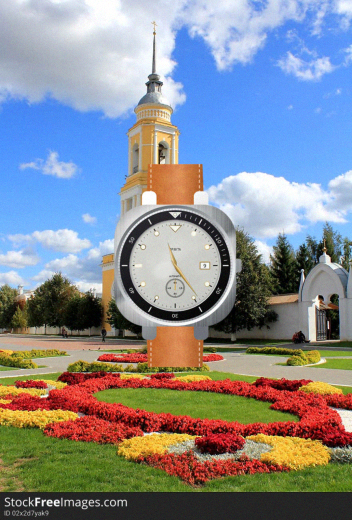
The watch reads 11.24
